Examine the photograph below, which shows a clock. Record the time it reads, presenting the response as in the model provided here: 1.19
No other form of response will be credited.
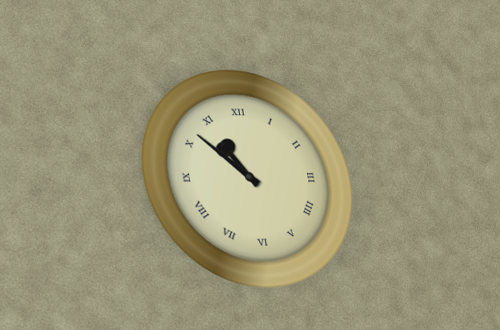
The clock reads 10.52
